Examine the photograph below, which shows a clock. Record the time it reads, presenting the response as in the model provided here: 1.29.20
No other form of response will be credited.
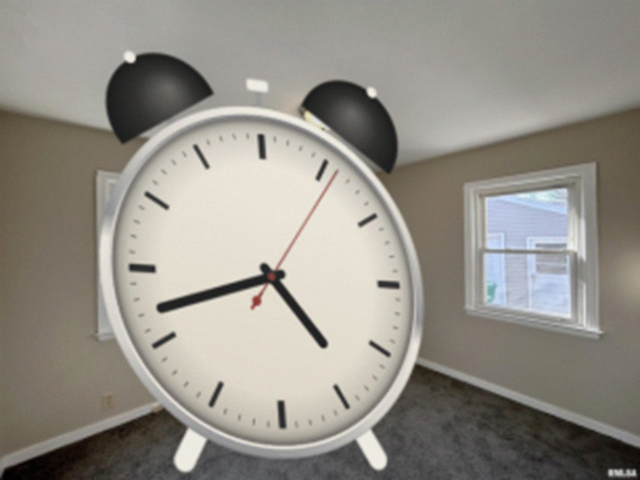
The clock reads 4.42.06
